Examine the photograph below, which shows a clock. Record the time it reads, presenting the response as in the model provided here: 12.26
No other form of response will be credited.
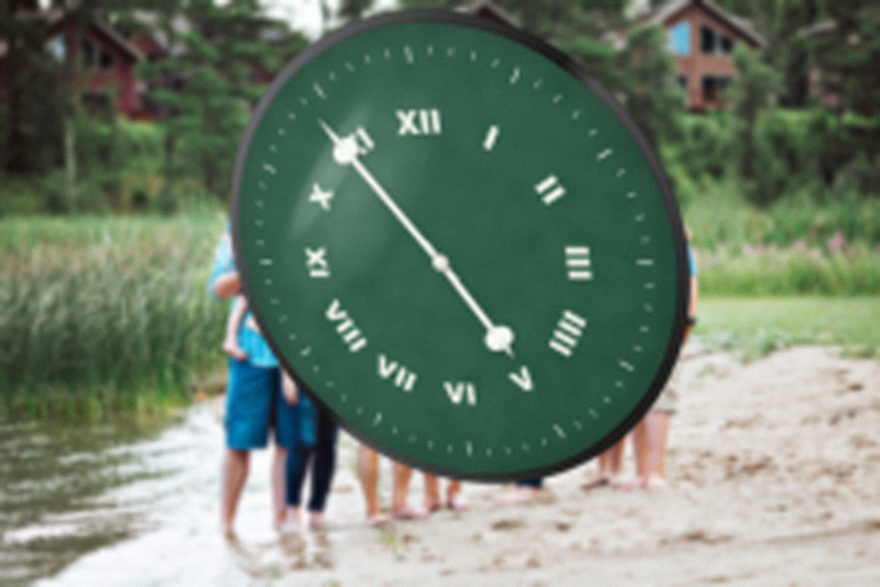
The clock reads 4.54
